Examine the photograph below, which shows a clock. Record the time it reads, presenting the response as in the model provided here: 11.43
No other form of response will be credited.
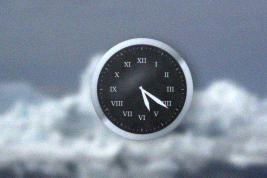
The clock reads 5.21
